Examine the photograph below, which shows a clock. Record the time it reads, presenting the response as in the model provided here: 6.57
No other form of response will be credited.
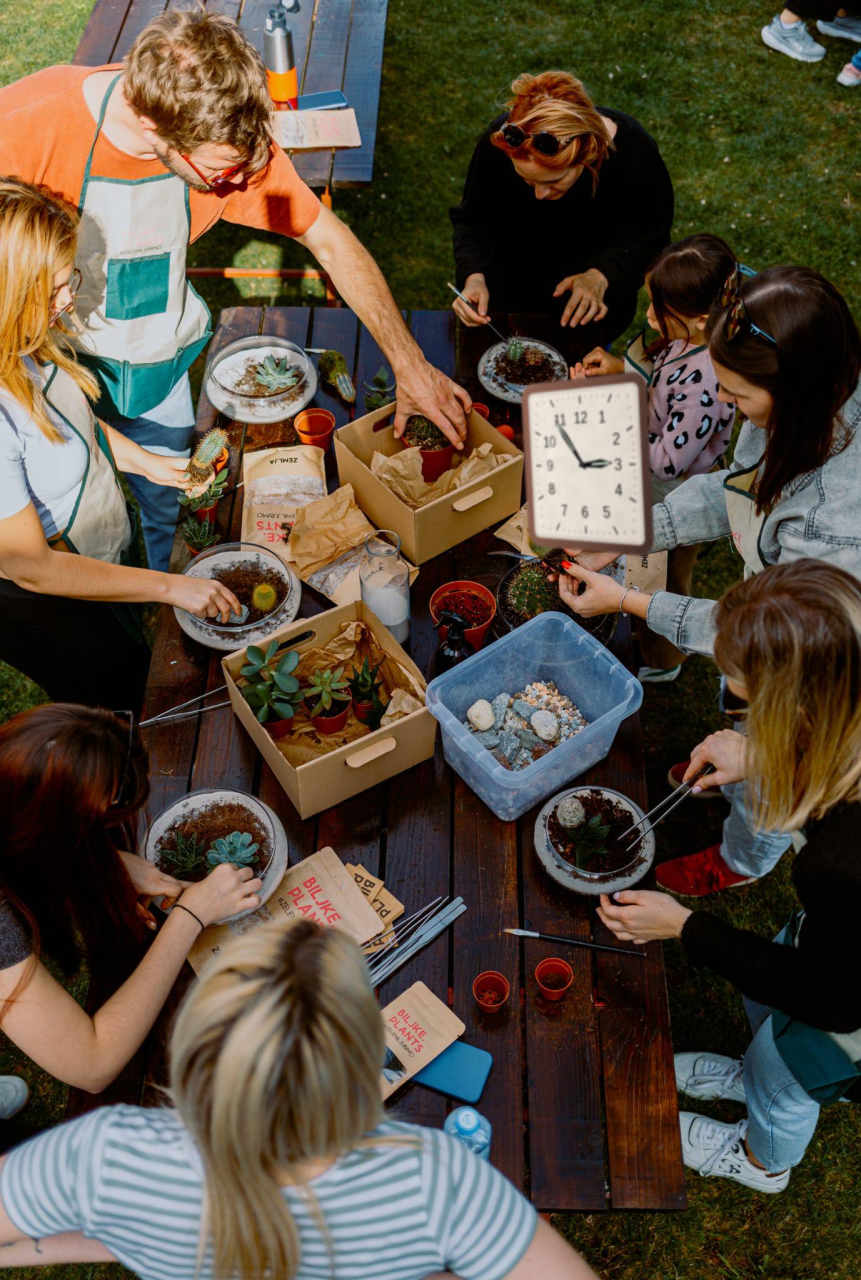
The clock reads 2.54
